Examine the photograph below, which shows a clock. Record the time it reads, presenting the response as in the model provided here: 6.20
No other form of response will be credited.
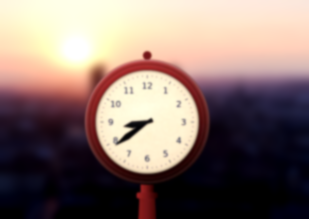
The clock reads 8.39
